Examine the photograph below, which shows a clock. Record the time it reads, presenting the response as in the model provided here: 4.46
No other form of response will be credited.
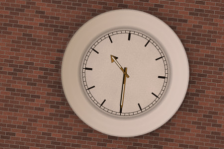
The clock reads 10.30
